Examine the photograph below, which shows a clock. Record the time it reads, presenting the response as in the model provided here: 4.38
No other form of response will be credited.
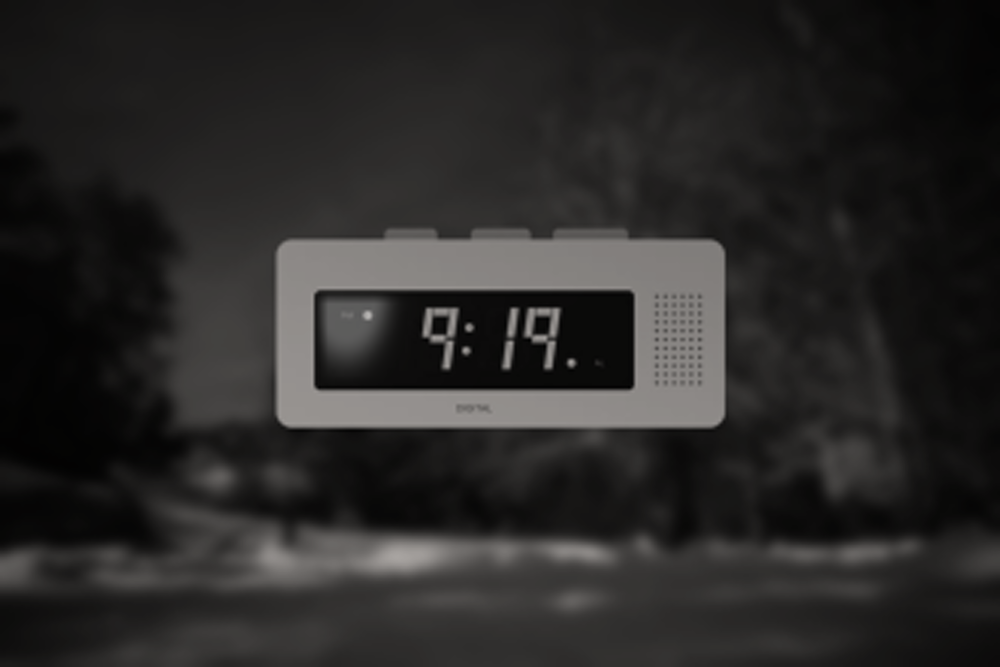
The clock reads 9.19
